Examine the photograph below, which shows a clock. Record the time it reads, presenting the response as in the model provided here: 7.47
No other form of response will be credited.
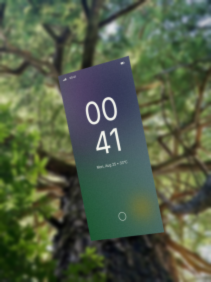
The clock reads 0.41
